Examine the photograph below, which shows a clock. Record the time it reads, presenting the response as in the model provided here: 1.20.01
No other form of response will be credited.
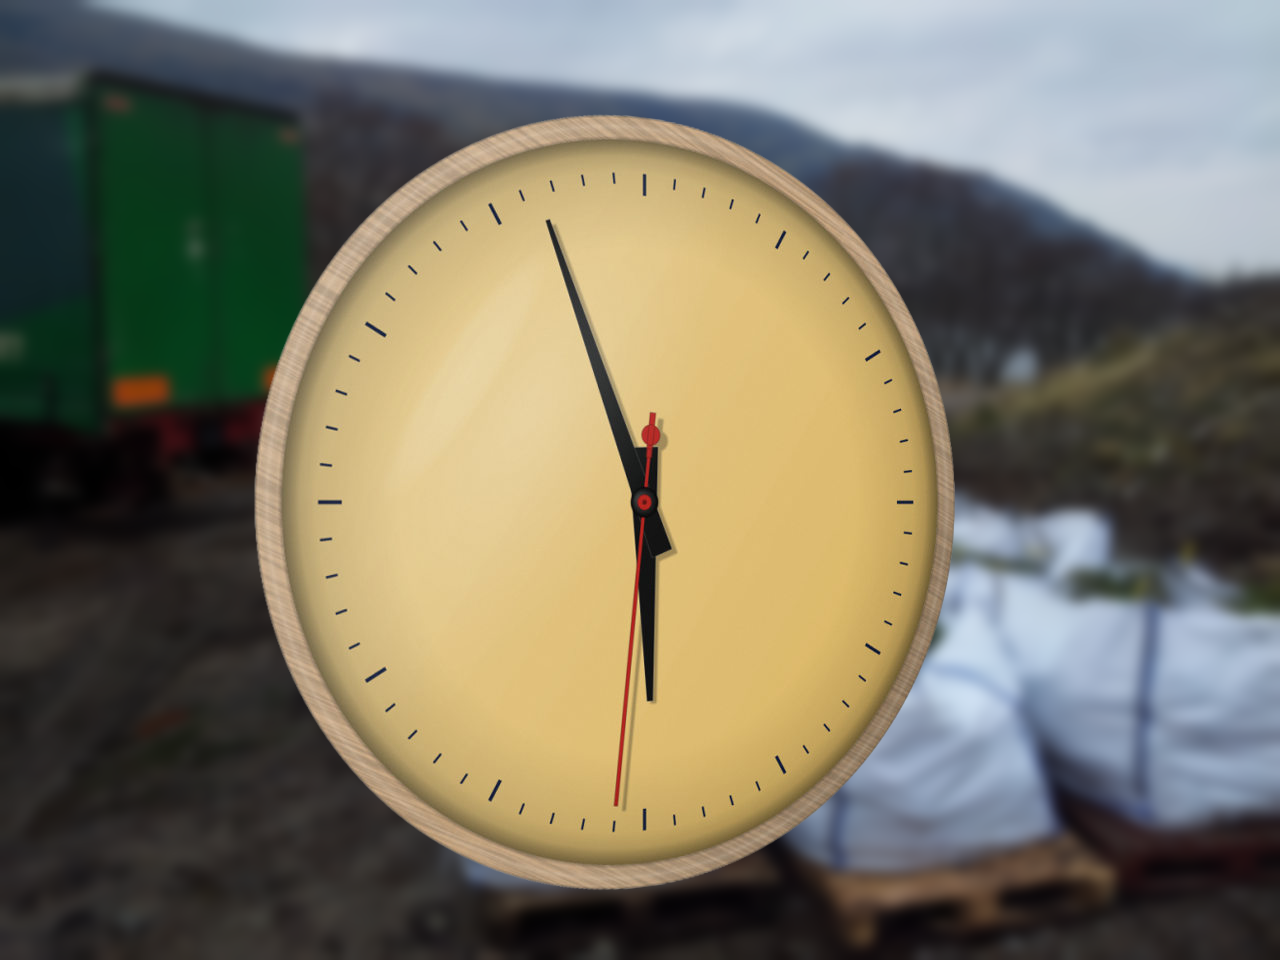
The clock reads 5.56.31
